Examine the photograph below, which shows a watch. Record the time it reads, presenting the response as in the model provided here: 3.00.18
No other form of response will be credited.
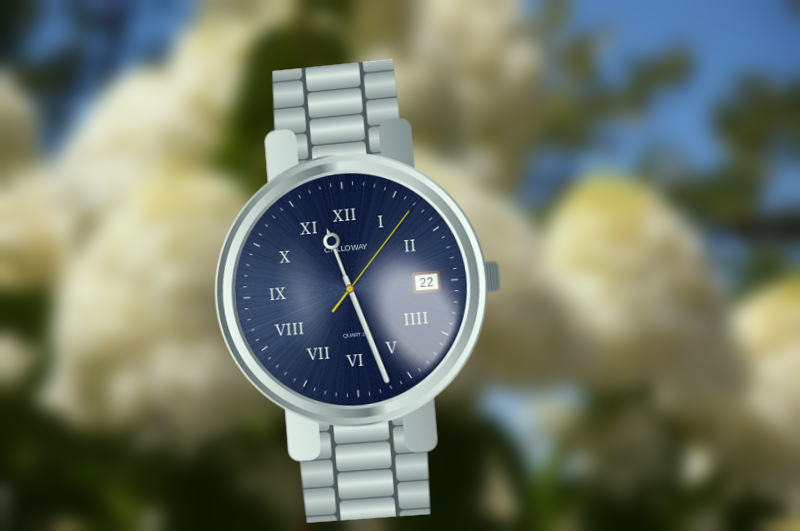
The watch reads 11.27.07
